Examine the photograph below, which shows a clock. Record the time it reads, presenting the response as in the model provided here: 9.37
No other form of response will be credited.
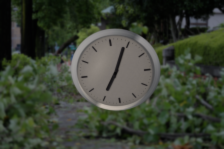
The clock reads 7.04
